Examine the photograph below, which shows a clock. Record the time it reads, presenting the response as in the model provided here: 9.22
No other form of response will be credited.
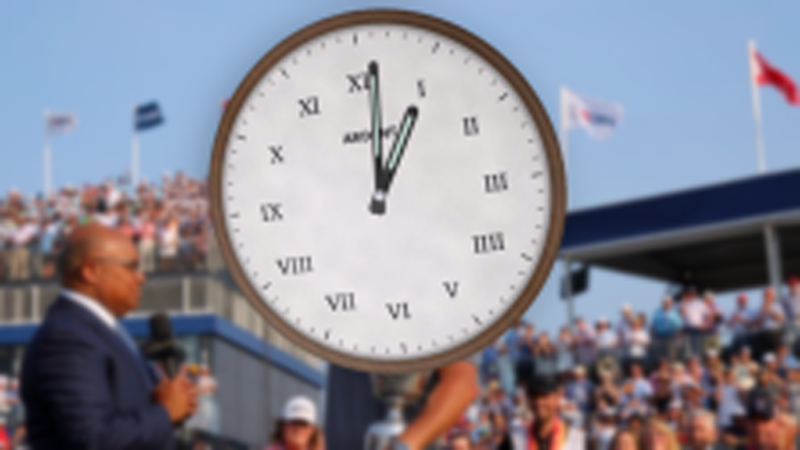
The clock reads 1.01
